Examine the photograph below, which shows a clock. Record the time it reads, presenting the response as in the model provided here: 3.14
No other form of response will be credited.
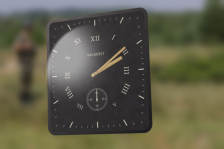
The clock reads 2.09
